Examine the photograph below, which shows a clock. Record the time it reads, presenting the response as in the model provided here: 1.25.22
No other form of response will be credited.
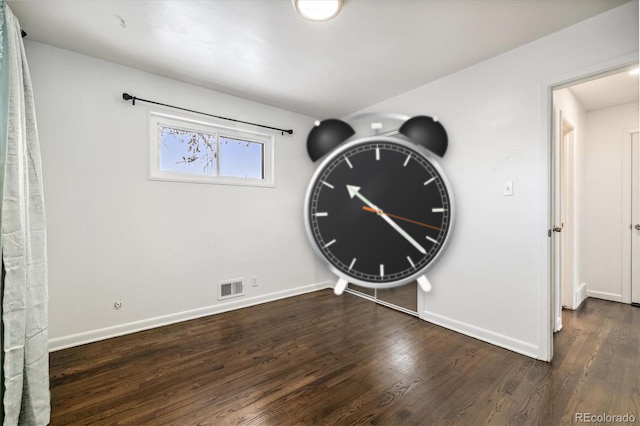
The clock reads 10.22.18
